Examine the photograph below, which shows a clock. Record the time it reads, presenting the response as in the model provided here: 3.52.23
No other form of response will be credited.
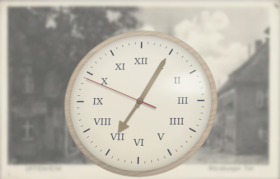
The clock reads 7.04.49
